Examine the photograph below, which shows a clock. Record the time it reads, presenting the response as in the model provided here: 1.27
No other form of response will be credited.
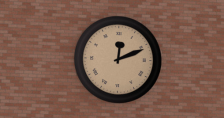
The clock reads 12.11
